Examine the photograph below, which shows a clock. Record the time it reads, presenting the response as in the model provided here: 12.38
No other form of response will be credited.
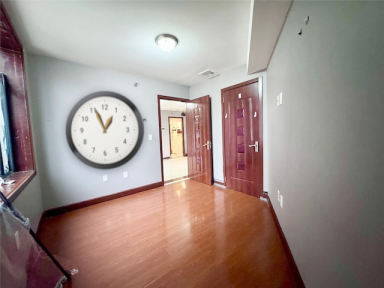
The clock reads 12.56
